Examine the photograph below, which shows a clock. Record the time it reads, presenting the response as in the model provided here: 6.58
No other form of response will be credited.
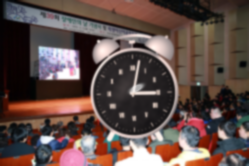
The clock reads 3.02
